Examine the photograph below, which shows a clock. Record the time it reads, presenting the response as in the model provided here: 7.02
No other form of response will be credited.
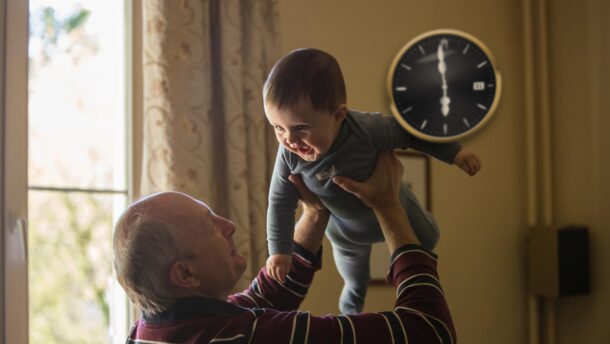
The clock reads 5.59
